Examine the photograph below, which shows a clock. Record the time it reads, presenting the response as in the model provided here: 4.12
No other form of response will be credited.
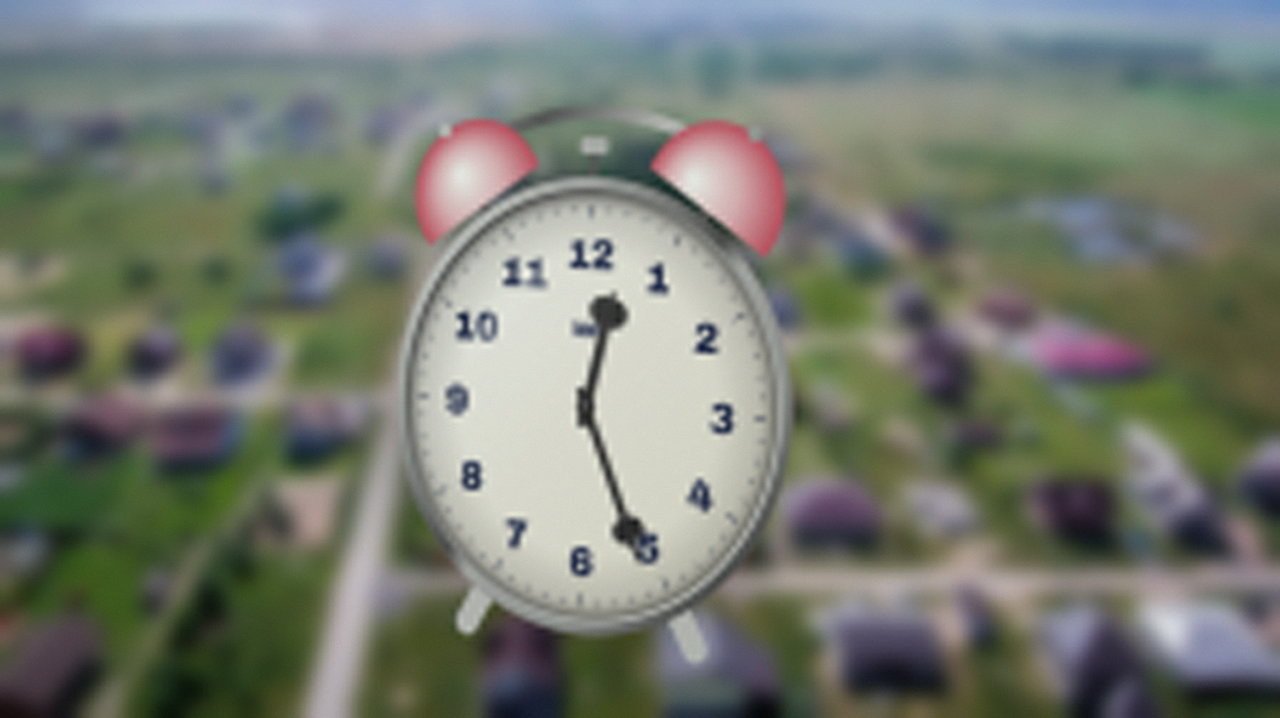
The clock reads 12.26
